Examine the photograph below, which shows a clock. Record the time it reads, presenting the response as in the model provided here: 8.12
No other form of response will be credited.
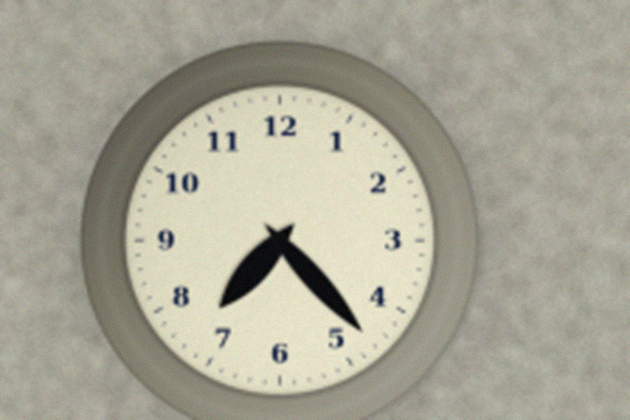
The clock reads 7.23
